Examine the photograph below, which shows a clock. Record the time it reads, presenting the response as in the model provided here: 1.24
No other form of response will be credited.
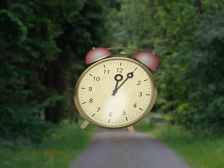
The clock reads 12.05
